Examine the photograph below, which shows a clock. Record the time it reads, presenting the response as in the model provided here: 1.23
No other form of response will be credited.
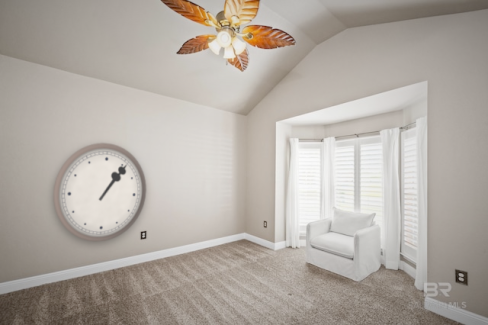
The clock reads 1.06
